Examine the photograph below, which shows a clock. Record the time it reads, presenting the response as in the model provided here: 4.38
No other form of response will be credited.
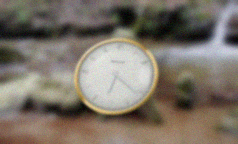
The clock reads 6.21
